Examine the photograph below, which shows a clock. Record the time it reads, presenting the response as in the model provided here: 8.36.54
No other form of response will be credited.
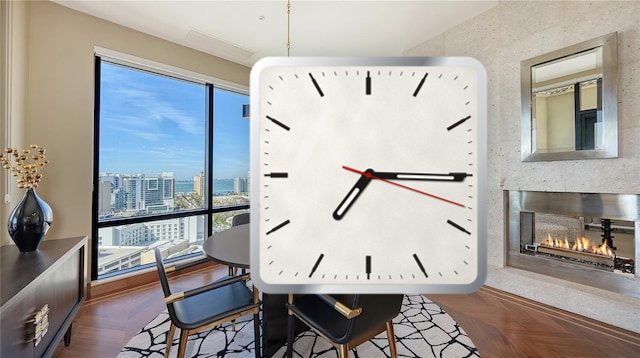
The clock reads 7.15.18
